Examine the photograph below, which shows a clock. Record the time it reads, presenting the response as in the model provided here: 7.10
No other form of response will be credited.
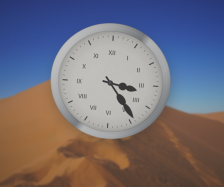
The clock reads 3.24
